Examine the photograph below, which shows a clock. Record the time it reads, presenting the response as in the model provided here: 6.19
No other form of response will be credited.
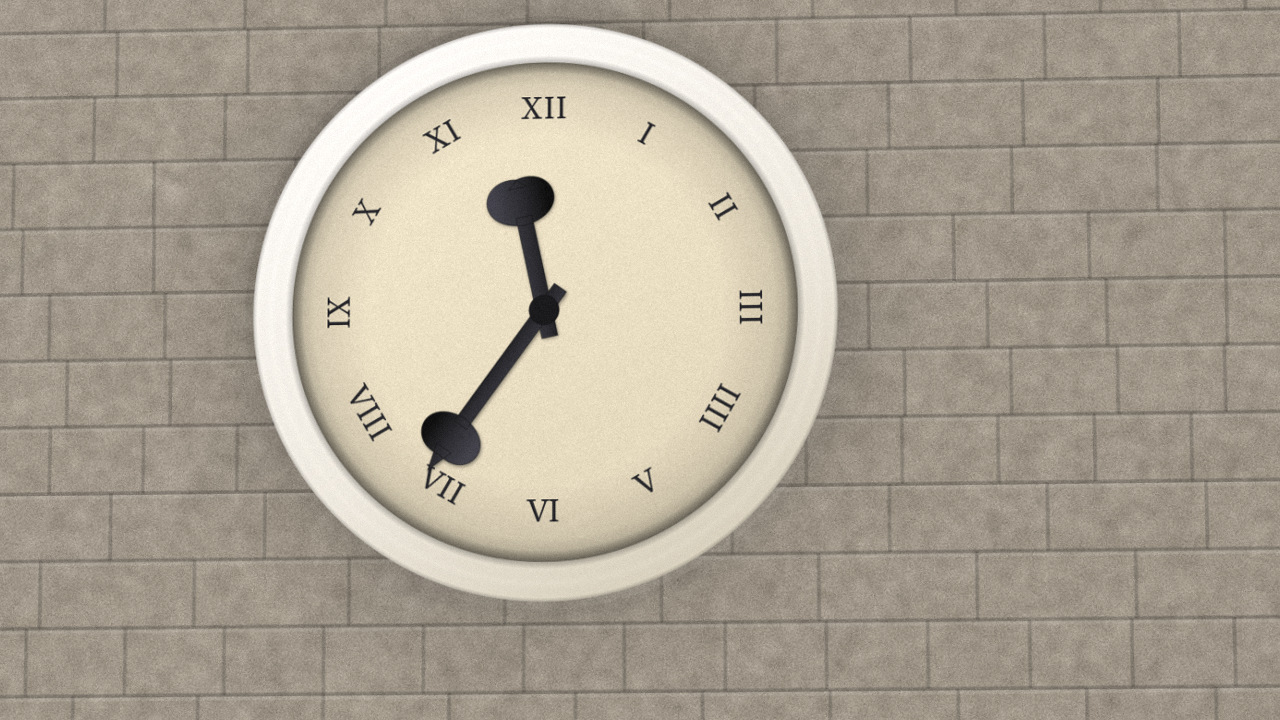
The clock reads 11.36
